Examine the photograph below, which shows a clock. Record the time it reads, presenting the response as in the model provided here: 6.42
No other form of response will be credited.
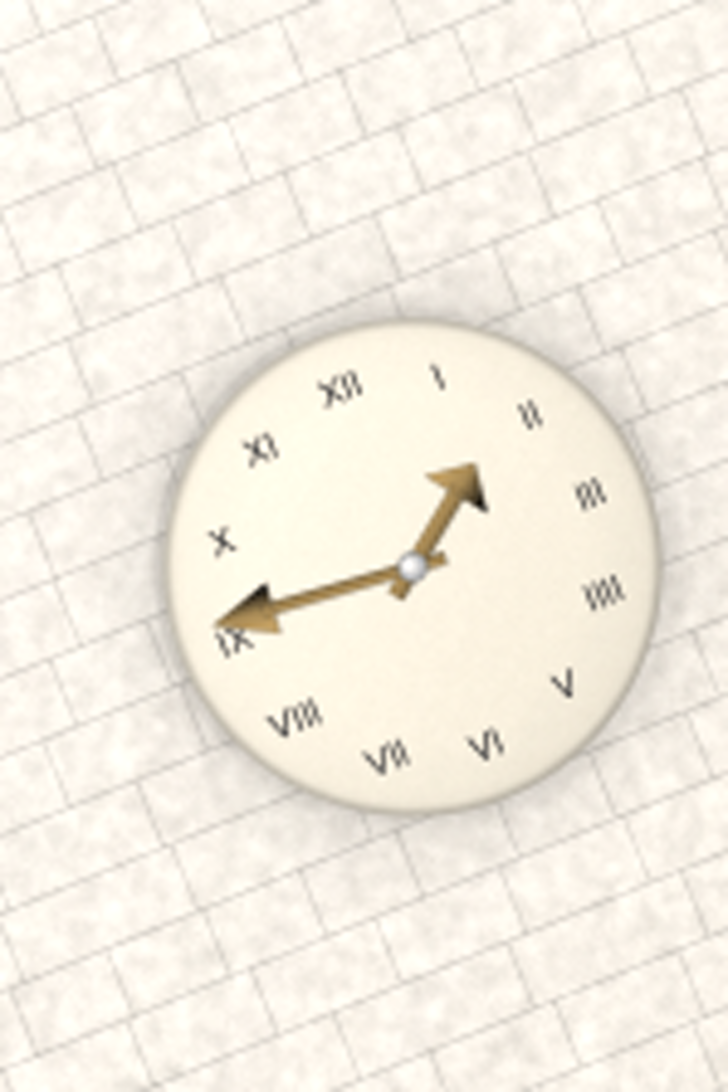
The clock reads 1.46
